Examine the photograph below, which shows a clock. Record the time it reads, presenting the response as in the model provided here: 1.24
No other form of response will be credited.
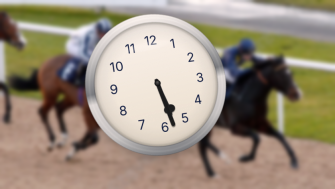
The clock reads 5.28
